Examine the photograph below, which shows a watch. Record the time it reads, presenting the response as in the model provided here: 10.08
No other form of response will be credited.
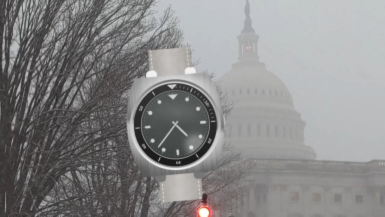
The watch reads 4.37
